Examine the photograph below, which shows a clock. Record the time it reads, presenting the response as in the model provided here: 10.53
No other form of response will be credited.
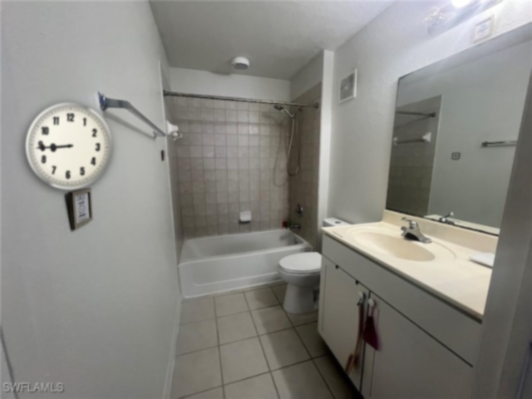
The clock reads 8.44
